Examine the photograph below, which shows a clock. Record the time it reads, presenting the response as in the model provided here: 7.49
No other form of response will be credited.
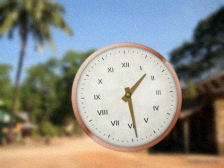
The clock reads 1.29
